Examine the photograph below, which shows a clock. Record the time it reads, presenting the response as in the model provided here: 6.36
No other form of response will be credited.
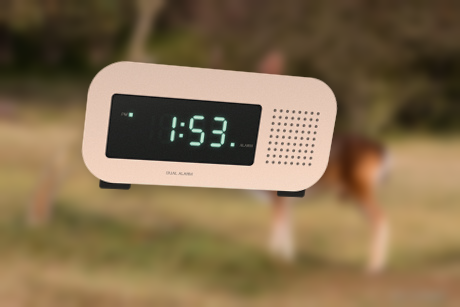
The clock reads 1.53
